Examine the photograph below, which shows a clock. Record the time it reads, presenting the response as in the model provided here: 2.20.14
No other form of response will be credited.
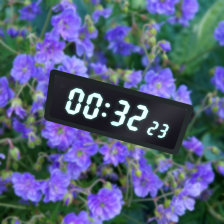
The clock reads 0.32.23
